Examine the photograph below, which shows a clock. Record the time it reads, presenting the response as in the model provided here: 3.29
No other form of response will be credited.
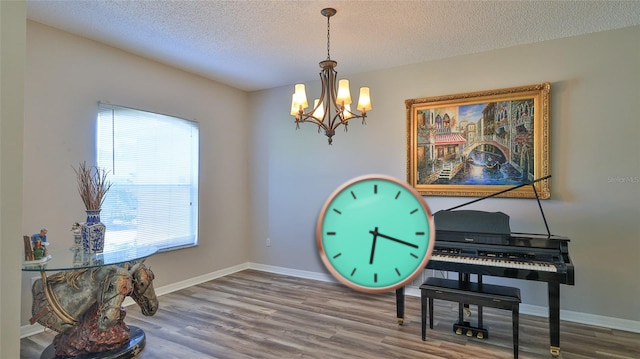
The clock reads 6.18
